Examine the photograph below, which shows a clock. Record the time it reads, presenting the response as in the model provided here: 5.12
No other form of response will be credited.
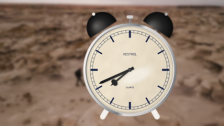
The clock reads 7.41
